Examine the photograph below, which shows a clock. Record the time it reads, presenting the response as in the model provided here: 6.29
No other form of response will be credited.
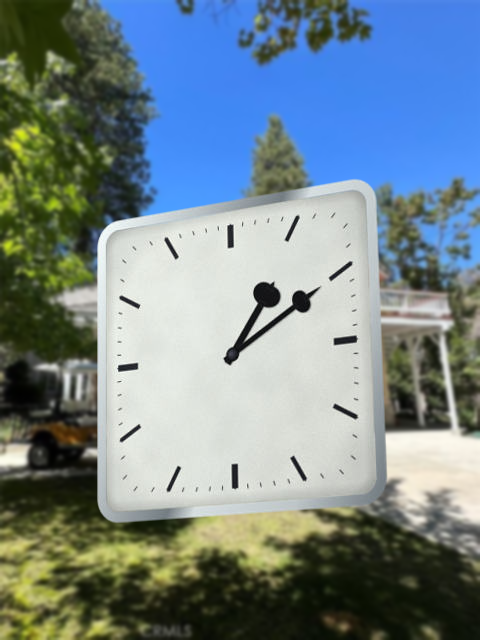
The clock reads 1.10
